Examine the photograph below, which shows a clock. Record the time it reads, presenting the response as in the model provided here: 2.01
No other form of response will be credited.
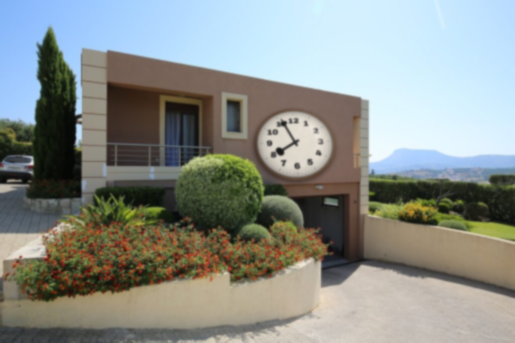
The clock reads 7.56
